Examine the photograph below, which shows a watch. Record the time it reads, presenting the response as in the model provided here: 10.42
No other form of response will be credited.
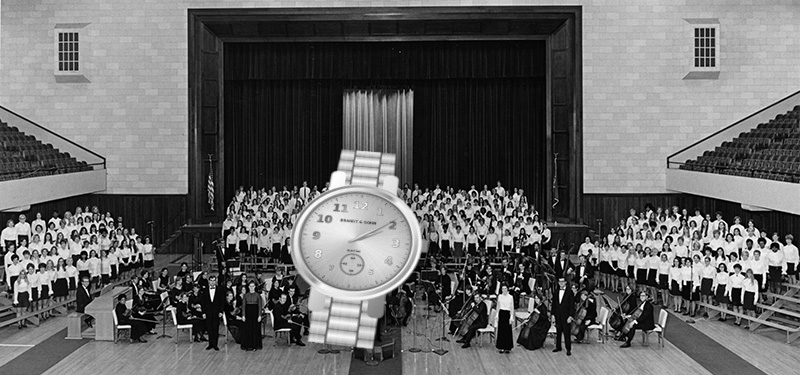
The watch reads 2.09
